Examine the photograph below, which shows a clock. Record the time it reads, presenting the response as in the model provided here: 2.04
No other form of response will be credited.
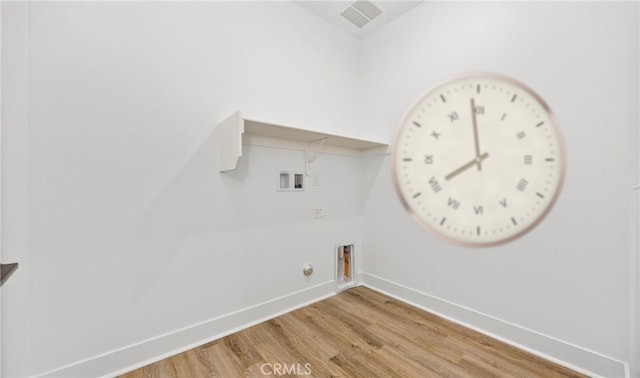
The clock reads 7.59
